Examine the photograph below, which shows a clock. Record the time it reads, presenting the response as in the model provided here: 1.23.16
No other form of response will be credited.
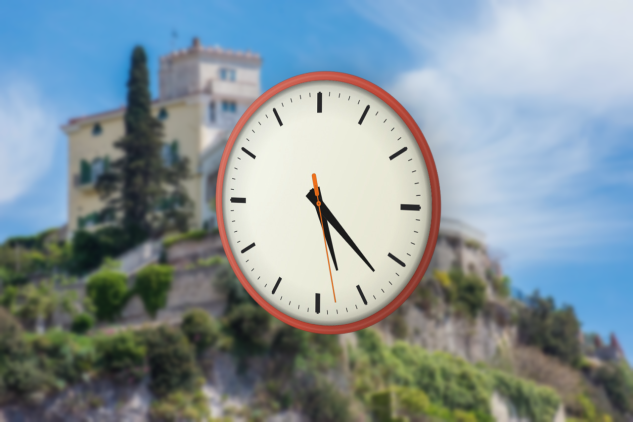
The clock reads 5.22.28
